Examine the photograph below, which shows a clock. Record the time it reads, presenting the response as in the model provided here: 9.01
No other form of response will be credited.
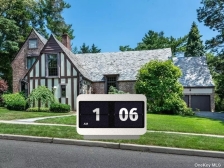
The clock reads 1.06
